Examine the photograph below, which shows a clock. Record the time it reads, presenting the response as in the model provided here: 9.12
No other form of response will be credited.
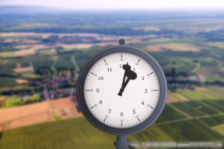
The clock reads 1.02
